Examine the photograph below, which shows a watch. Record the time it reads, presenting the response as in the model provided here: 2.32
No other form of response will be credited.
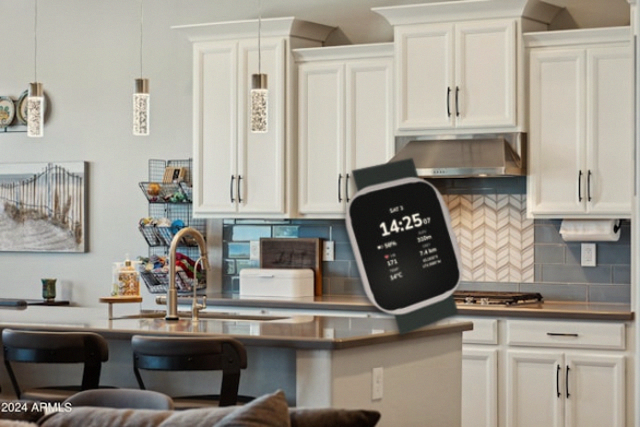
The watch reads 14.25
